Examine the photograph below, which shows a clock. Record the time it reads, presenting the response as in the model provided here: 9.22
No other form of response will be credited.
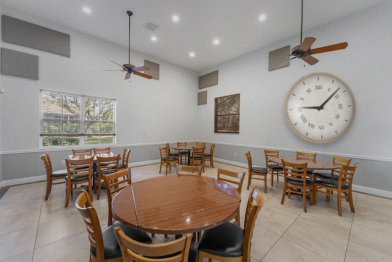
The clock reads 9.08
